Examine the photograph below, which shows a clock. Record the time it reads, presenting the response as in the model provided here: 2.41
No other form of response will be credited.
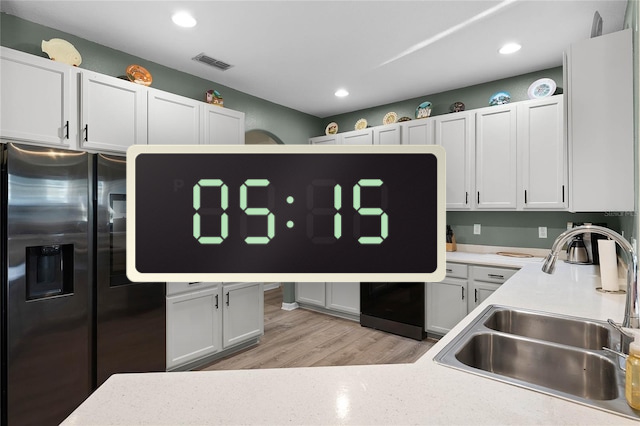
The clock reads 5.15
